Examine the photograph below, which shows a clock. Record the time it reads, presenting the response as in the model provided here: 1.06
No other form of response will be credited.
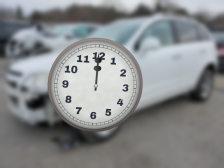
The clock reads 12.00
